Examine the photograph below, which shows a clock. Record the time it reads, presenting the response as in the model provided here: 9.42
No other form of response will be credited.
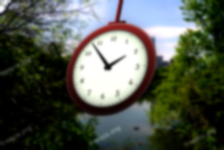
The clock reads 1.53
